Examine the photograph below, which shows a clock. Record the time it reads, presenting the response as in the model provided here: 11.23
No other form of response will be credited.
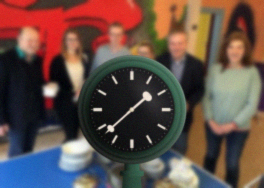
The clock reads 1.38
